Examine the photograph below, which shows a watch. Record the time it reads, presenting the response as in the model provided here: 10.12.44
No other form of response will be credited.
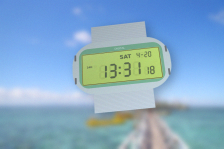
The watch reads 13.31.18
